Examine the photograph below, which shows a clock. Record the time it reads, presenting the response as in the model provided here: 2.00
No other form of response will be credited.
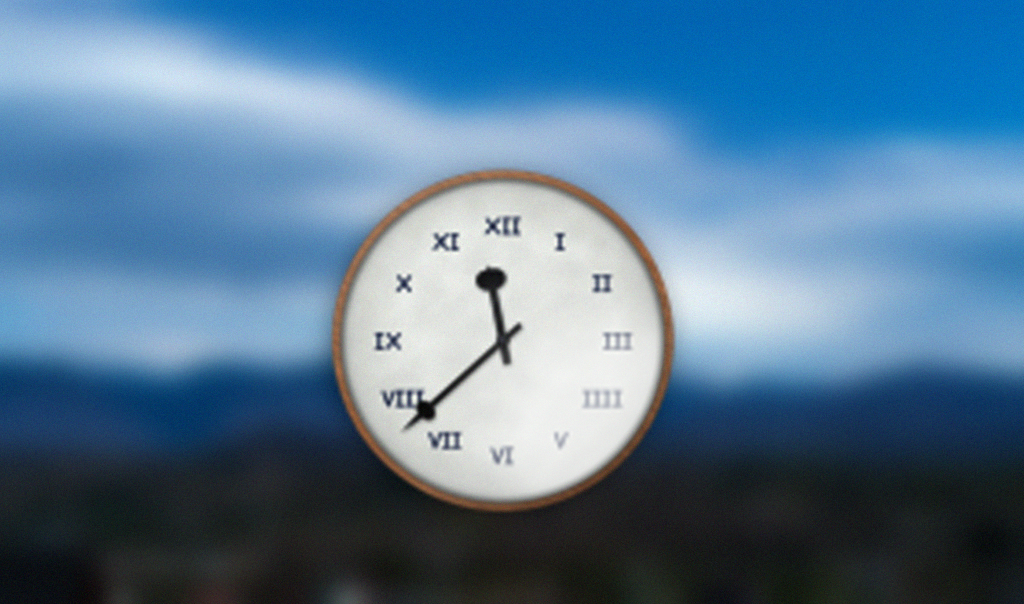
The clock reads 11.38
